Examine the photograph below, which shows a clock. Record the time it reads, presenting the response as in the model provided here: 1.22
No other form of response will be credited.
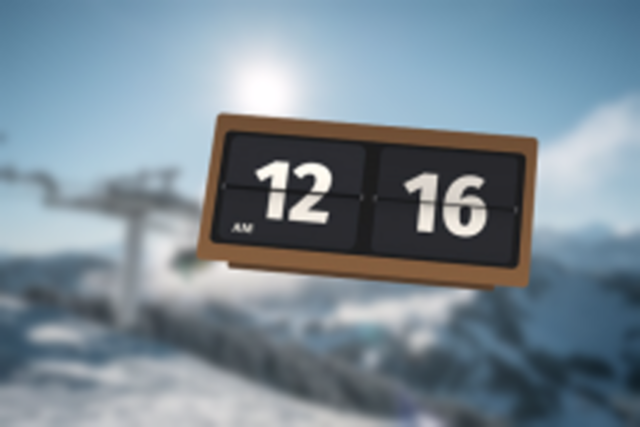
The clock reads 12.16
